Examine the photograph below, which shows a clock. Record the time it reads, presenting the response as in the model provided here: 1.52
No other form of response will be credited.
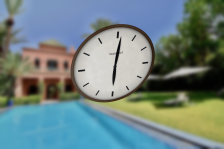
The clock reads 6.01
